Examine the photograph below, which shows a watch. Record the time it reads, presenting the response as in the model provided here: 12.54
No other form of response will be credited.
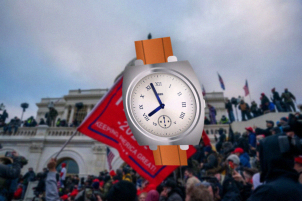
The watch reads 7.57
